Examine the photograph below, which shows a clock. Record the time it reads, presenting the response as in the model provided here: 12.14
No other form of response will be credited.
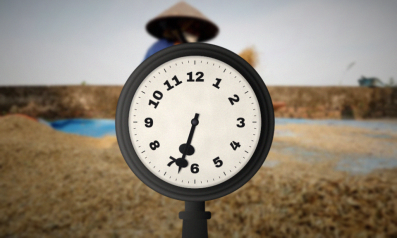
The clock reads 6.33
